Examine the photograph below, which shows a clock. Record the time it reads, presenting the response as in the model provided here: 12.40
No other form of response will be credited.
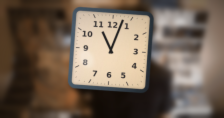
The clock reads 11.03
